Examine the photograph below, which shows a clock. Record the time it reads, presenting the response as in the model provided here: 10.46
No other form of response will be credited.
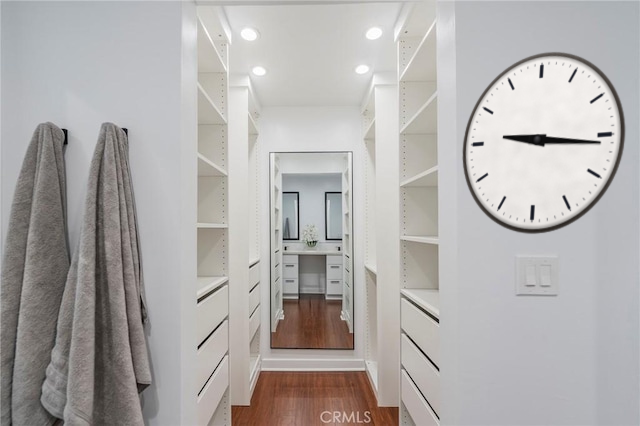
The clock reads 9.16
